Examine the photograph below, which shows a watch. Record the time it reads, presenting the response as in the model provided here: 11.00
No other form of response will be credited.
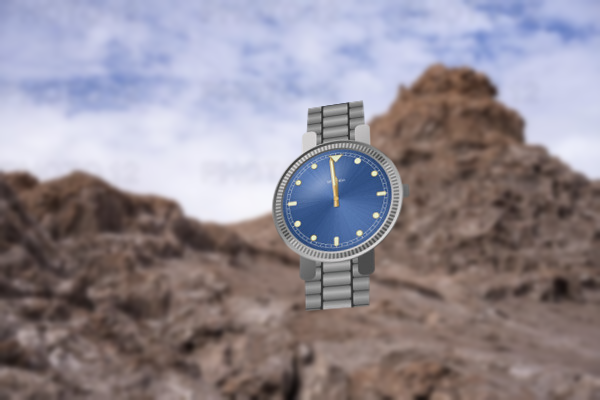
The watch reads 11.59
